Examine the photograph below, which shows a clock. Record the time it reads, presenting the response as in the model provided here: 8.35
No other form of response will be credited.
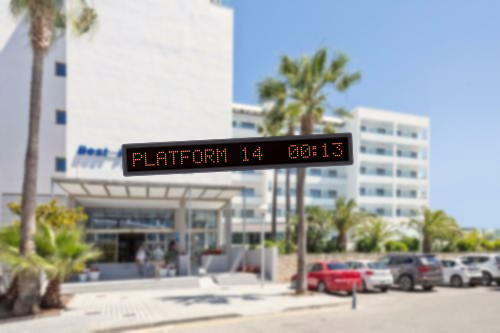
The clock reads 0.13
